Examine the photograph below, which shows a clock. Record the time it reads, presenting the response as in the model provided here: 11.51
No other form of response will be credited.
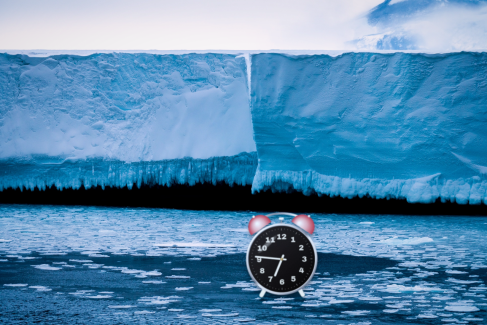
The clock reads 6.46
